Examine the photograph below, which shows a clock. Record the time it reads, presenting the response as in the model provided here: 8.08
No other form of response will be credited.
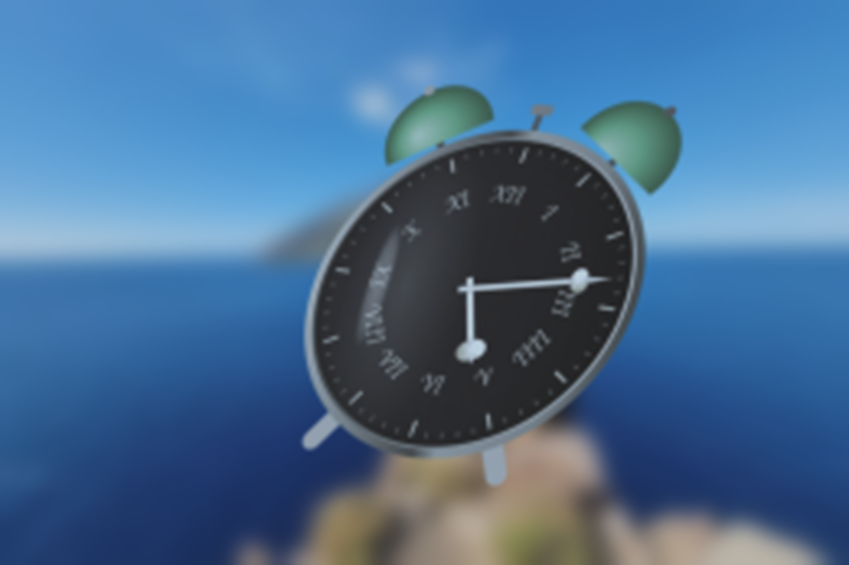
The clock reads 5.13
